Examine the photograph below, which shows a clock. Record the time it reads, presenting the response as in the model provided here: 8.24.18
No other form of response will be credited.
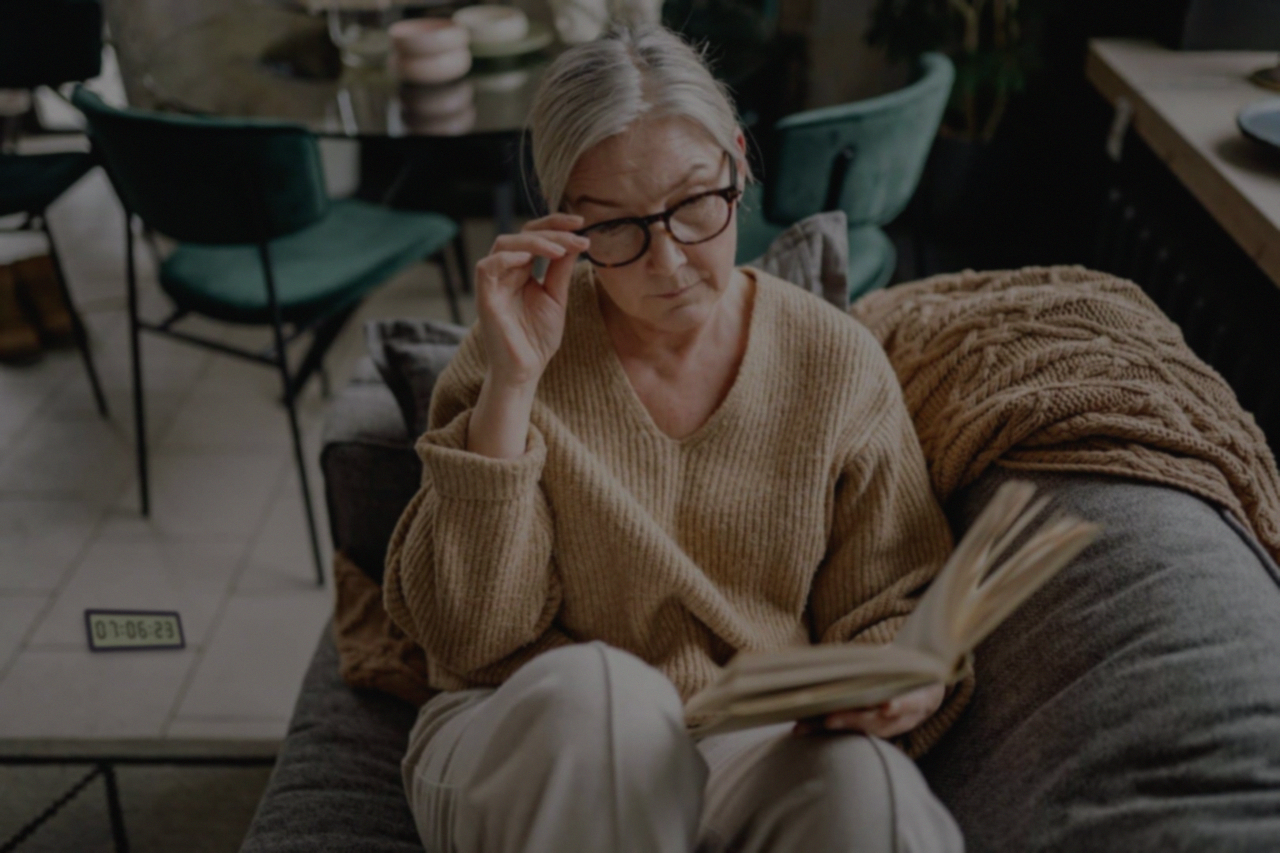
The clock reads 7.06.23
